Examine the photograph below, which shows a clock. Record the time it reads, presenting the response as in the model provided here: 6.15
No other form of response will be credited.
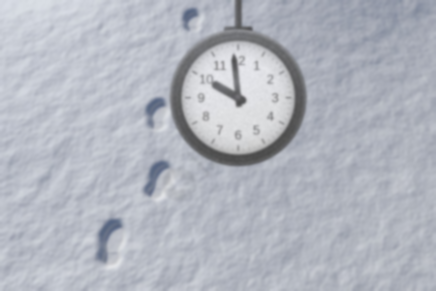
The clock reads 9.59
